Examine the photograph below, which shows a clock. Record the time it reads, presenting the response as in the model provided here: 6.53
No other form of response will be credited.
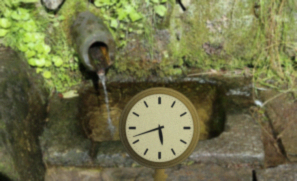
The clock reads 5.42
